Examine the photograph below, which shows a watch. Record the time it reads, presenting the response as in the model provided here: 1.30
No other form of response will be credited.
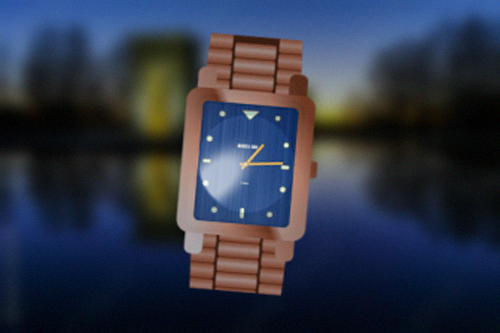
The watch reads 1.14
